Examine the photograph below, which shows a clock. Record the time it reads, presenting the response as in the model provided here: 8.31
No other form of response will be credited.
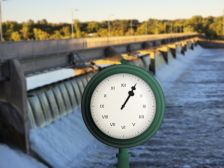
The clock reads 1.05
